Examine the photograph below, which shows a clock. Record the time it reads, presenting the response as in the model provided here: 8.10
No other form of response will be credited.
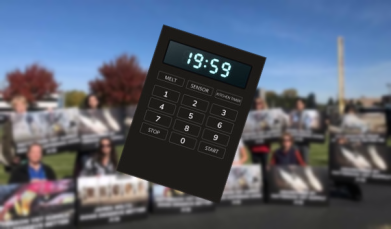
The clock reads 19.59
